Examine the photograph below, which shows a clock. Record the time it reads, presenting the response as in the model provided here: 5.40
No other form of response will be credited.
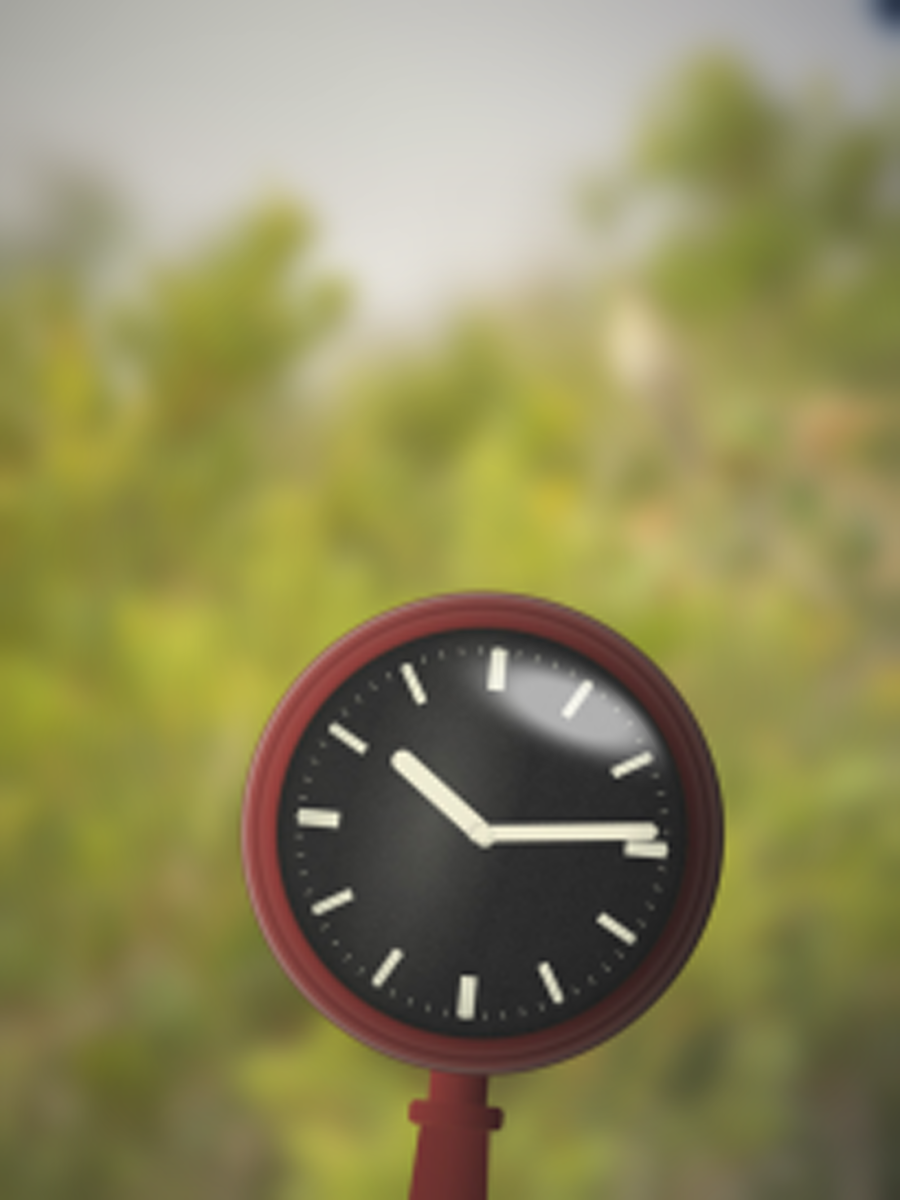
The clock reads 10.14
